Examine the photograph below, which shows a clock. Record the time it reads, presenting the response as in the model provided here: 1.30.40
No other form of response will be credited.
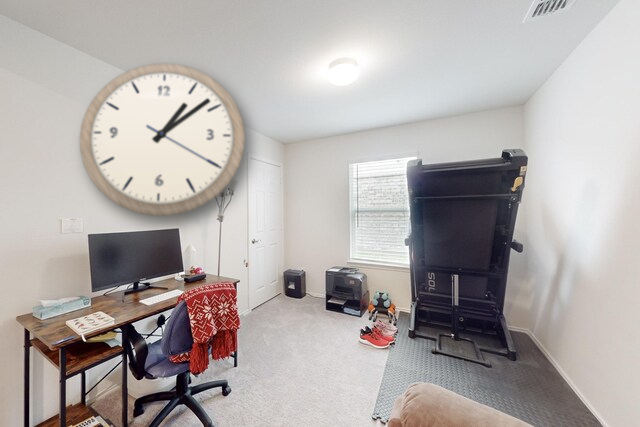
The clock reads 1.08.20
